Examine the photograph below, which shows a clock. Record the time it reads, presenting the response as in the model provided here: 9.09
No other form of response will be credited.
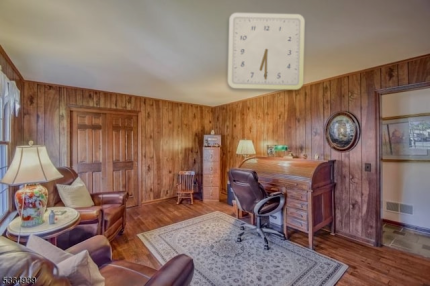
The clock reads 6.30
